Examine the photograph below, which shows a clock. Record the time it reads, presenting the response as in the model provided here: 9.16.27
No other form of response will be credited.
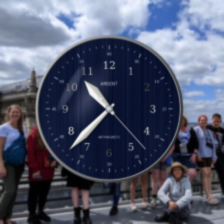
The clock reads 10.37.23
